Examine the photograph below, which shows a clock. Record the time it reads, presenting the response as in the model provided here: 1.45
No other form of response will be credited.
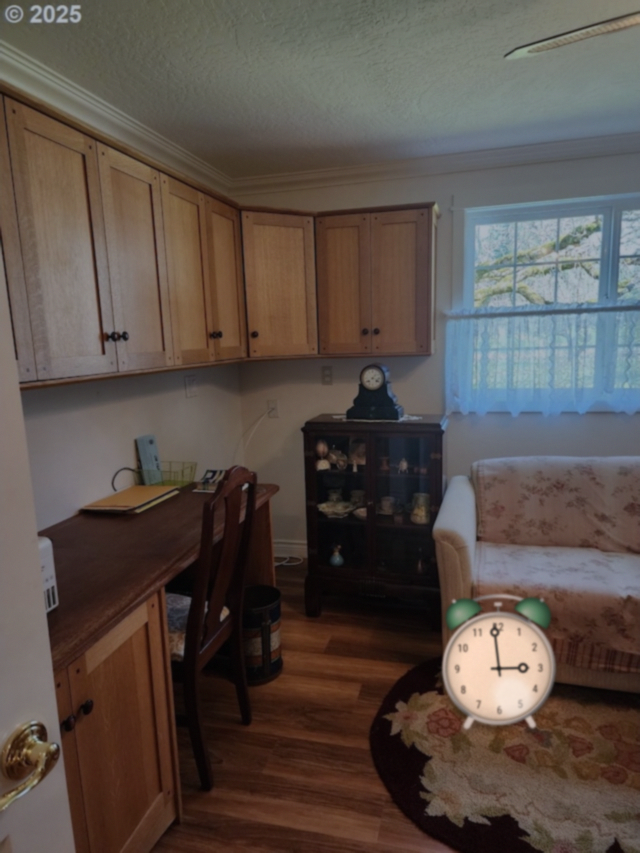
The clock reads 2.59
